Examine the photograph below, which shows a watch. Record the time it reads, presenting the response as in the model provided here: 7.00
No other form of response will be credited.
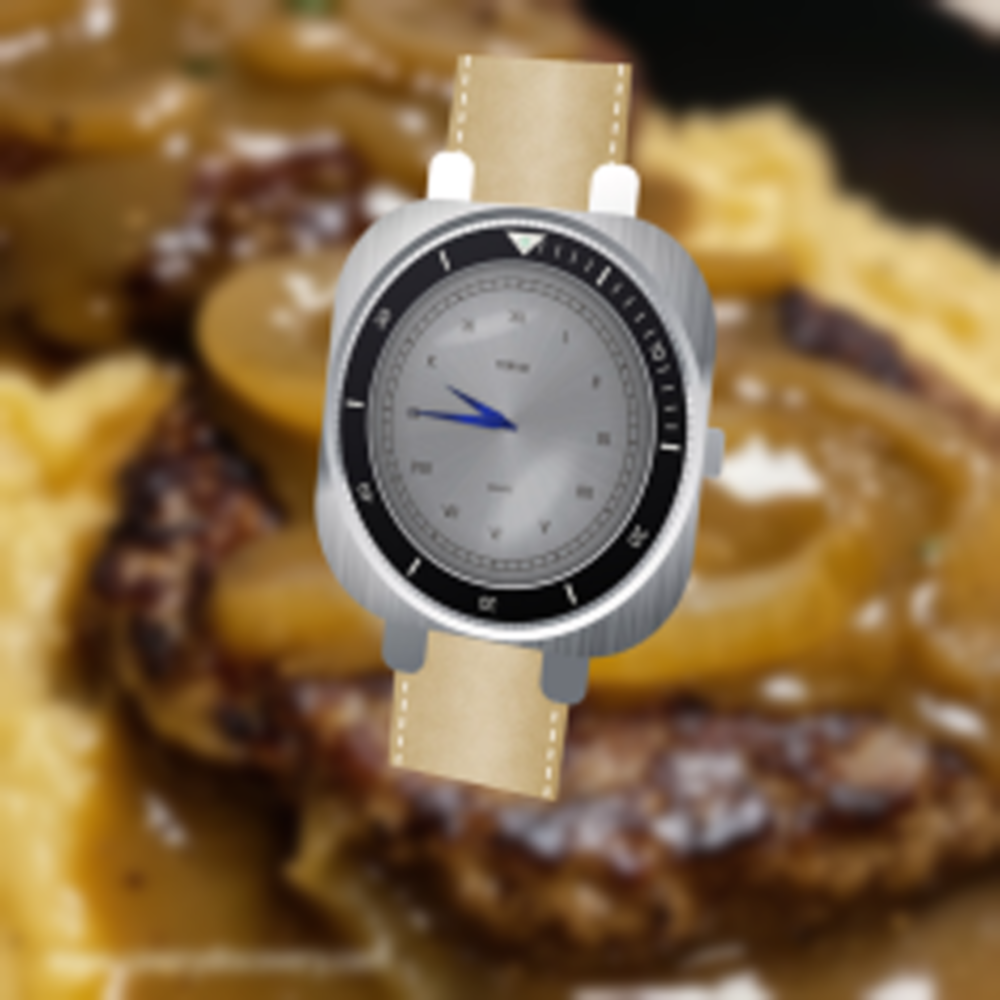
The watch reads 9.45
